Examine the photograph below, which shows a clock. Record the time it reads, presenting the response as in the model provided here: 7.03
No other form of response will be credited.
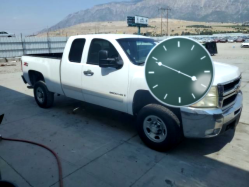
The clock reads 3.49
